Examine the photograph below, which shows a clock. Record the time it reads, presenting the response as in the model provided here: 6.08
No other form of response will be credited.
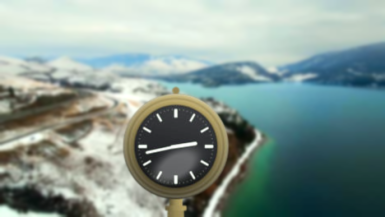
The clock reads 2.43
